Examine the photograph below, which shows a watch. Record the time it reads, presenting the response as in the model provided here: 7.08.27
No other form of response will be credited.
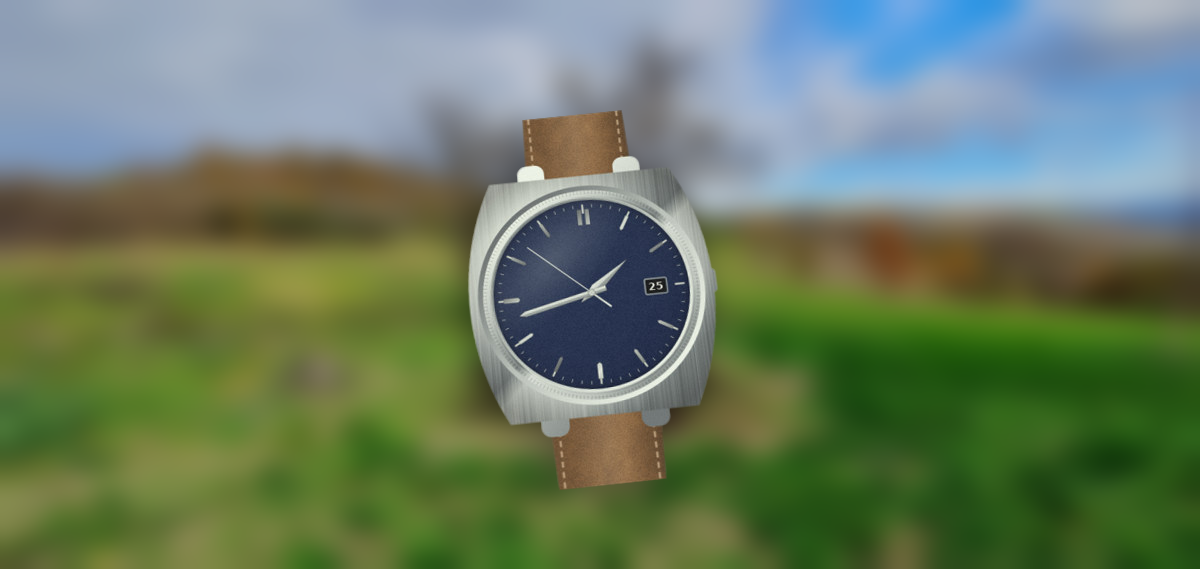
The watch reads 1.42.52
